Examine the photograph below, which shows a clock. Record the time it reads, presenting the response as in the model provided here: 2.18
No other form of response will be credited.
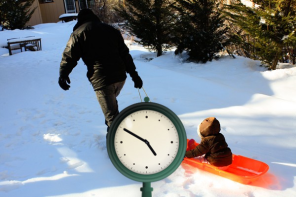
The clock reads 4.50
